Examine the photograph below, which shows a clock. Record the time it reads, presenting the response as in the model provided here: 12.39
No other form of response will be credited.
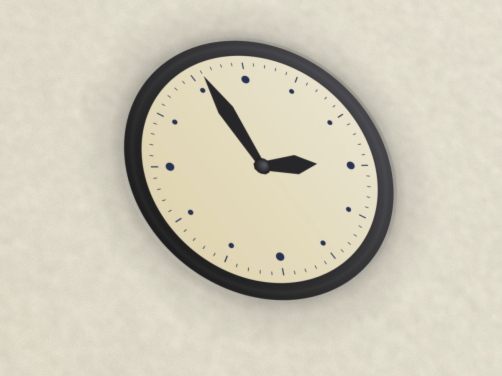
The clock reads 2.56
